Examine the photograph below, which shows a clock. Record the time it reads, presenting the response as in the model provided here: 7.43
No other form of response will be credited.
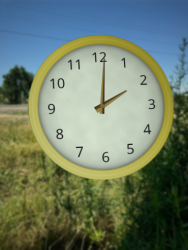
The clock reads 2.01
